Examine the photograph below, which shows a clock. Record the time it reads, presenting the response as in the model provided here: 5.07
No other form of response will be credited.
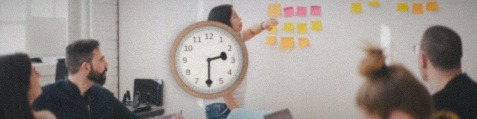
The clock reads 2.30
